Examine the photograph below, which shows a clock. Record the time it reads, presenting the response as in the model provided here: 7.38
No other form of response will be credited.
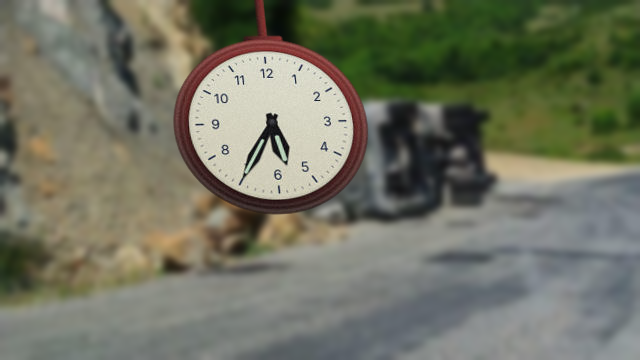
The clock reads 5.35
